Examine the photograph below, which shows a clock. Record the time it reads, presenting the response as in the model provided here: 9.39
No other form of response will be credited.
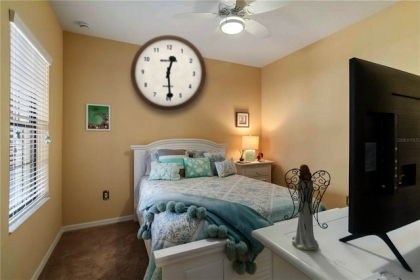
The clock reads 12.29
